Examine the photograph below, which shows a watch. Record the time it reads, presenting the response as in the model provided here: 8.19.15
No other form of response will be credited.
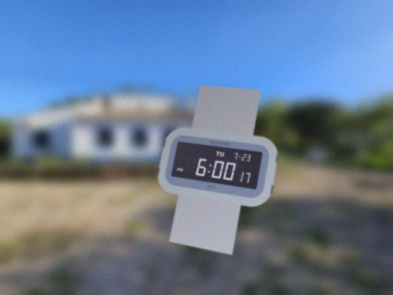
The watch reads 6.00.17
